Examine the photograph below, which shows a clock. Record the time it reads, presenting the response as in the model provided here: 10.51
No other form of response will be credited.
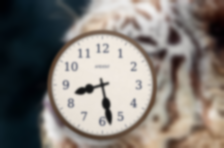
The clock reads 8.28
